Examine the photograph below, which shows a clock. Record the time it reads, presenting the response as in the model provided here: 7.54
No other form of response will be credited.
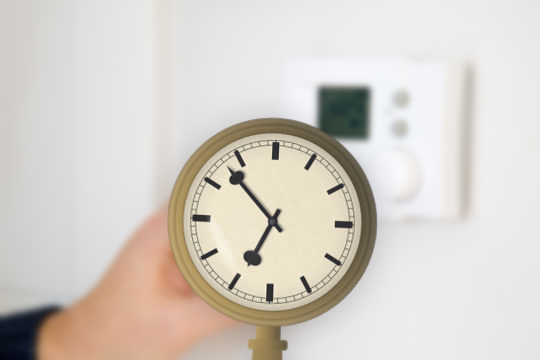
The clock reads 6.53
